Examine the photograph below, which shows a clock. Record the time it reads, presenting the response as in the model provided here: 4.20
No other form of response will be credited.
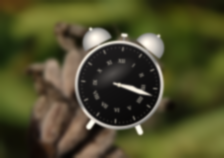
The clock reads 3.17
